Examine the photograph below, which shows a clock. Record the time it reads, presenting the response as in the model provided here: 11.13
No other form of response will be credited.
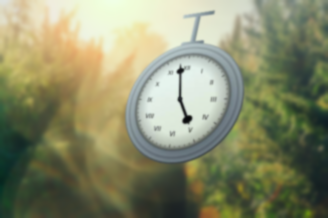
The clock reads 4.58
